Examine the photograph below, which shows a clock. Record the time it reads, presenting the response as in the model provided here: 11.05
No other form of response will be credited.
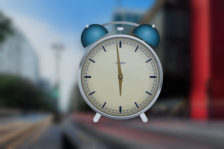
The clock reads 5.59
